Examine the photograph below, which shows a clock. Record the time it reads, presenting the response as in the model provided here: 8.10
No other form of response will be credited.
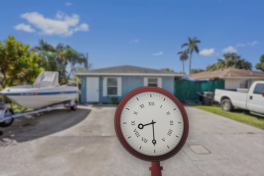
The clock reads 8.30
